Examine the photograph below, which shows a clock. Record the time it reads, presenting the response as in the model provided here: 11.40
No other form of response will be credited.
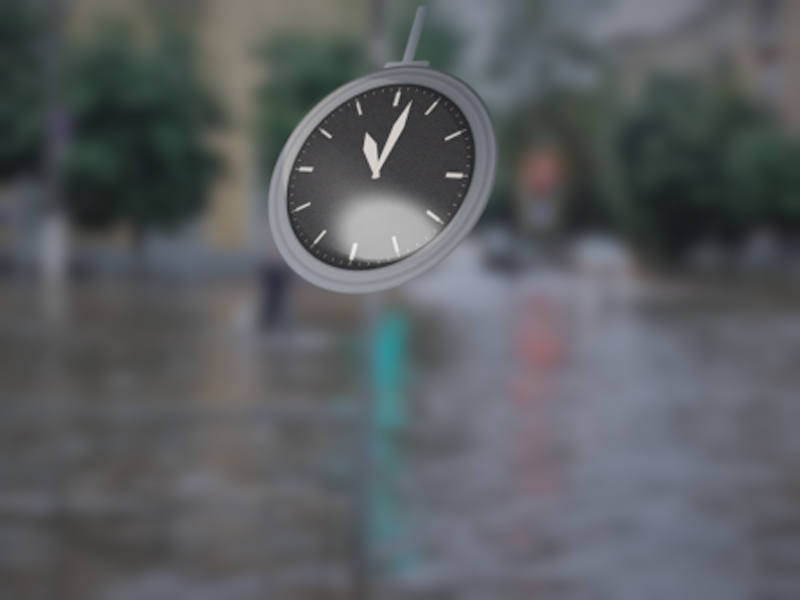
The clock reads 11.02
